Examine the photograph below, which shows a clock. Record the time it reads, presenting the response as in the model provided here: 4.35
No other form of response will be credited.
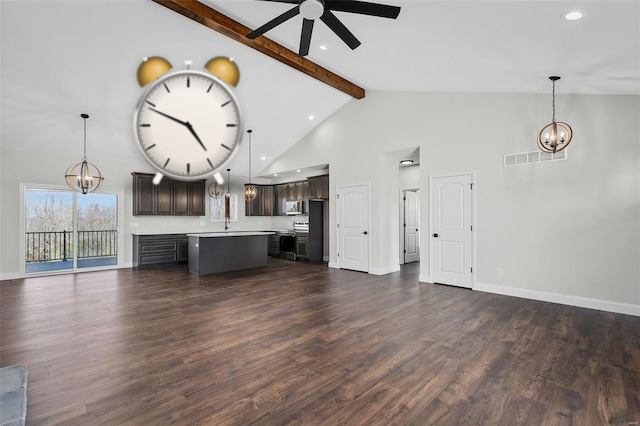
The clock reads 4.49
